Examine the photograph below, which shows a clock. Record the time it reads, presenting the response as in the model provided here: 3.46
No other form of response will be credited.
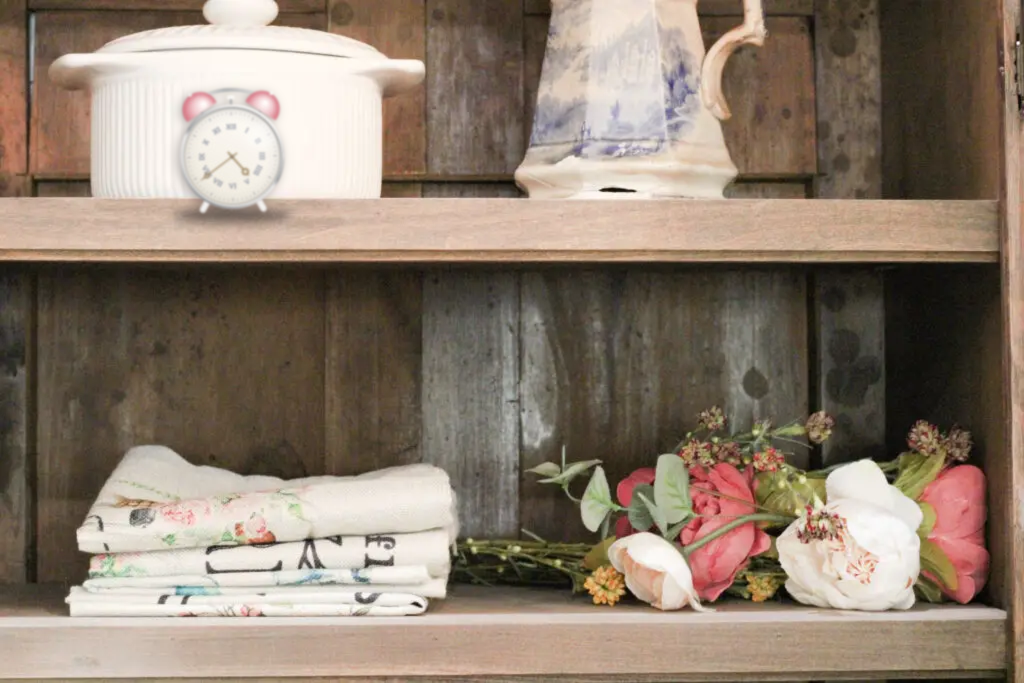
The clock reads 4.39
